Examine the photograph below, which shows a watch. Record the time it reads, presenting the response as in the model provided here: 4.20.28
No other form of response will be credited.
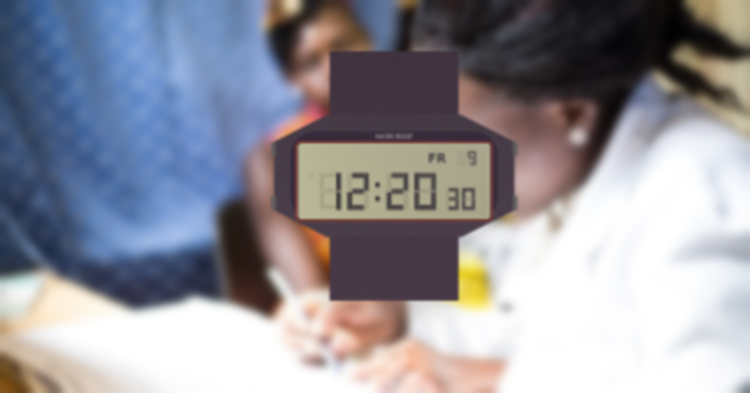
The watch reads 12.20.30
